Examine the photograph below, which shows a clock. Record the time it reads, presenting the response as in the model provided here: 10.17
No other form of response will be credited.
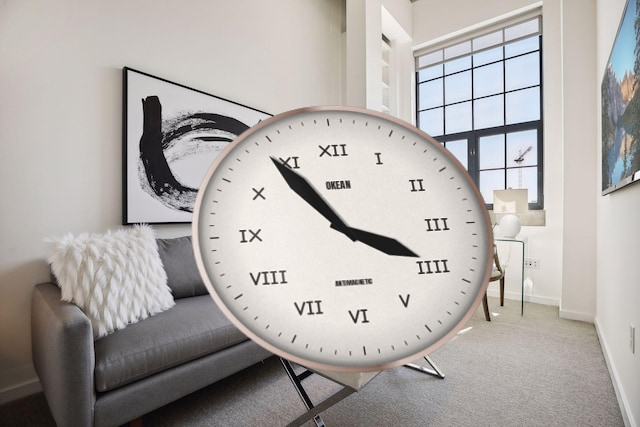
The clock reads 3.54
